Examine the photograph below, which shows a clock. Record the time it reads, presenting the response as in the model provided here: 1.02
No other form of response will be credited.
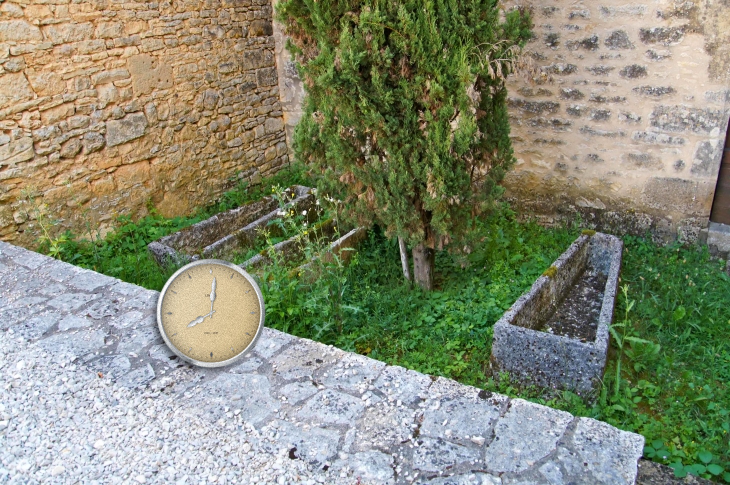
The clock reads 8.01
